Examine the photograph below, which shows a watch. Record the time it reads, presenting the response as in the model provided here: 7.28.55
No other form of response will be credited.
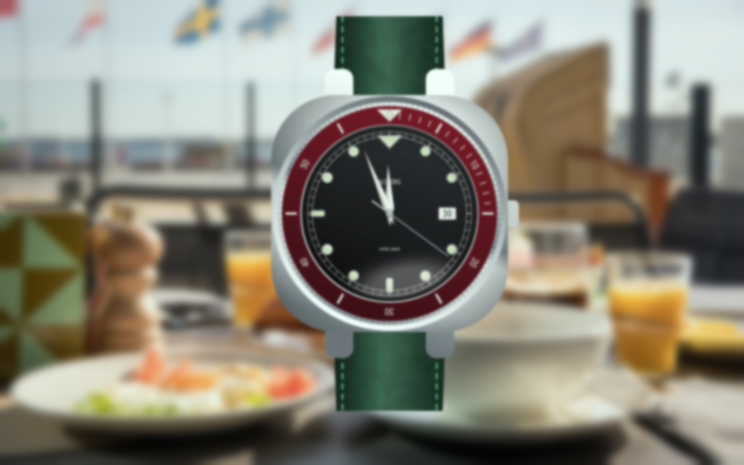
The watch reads 11.56.21
